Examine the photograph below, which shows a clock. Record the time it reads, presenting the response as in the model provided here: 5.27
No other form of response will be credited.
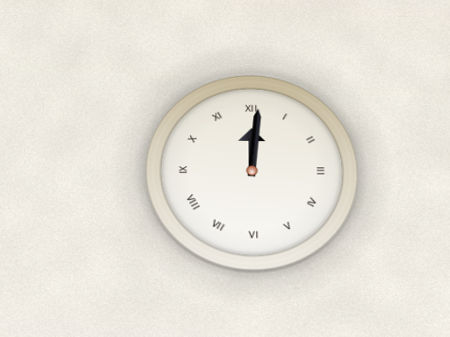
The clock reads 12.01
